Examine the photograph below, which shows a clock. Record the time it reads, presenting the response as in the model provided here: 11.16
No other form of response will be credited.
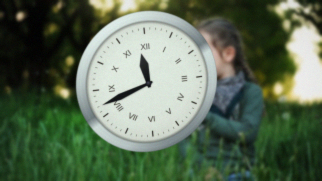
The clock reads 11.42
